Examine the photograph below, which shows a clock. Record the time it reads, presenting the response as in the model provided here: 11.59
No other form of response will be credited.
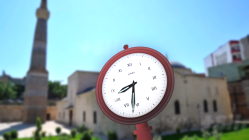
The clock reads 8.32
